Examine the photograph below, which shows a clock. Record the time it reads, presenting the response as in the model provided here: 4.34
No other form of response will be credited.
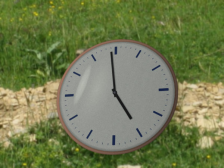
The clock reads 4.59
